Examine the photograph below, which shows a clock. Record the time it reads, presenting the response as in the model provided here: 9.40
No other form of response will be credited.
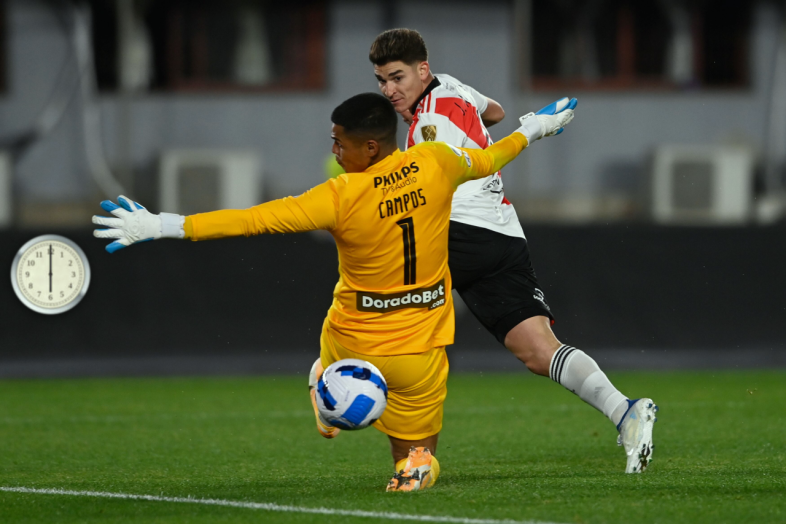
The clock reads 6.00
